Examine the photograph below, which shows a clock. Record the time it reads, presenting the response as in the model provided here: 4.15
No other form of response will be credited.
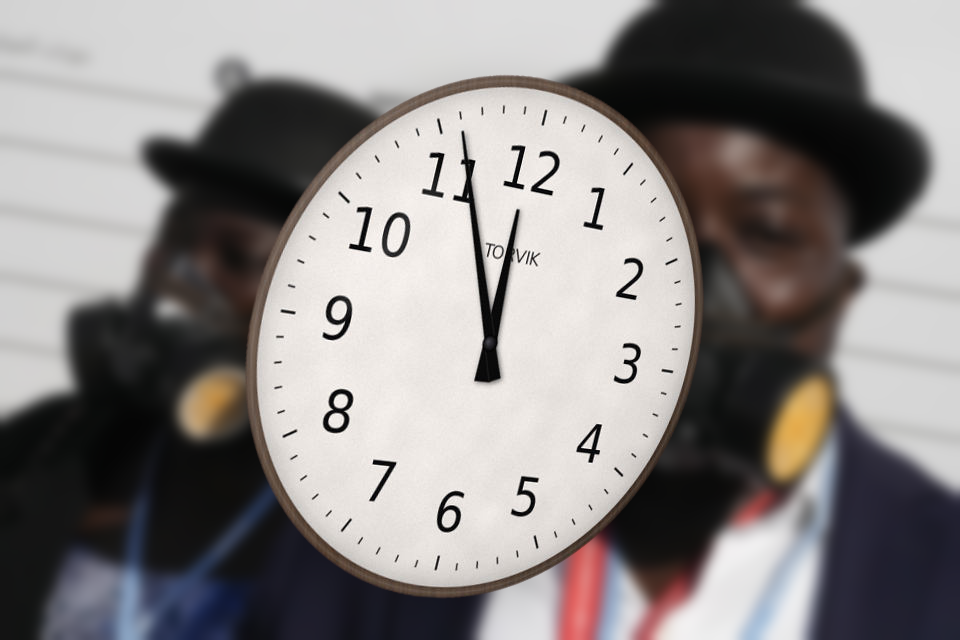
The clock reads 11.56
